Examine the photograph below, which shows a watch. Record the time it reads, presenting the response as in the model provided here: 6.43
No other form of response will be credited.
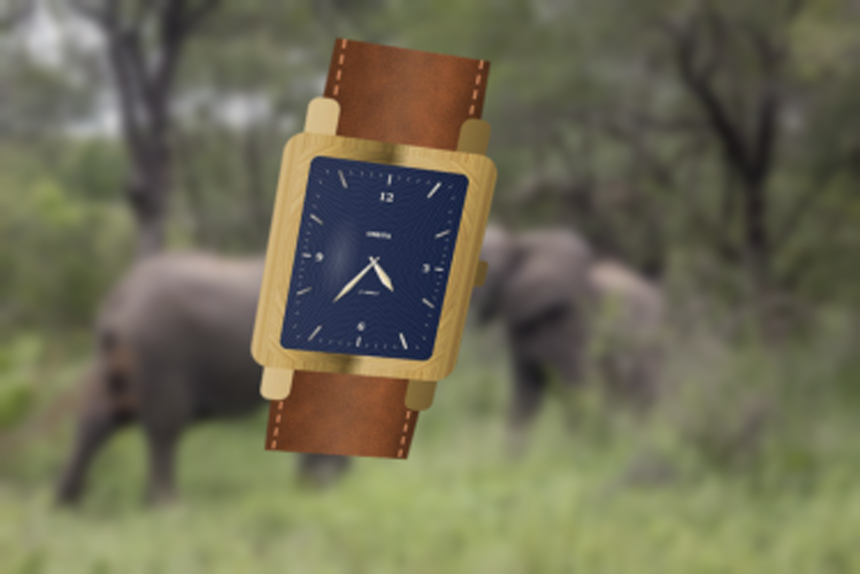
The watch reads 4.36
